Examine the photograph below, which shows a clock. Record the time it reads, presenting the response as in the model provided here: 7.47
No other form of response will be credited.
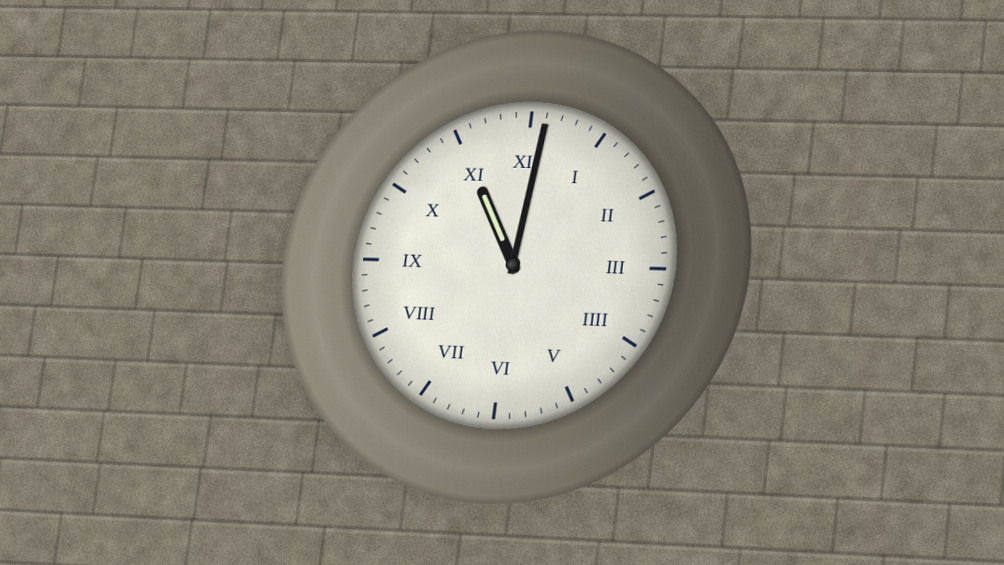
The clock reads 11.01
